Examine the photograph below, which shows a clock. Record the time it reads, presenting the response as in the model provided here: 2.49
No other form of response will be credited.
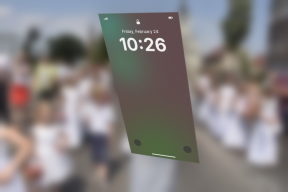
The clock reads 10.26
